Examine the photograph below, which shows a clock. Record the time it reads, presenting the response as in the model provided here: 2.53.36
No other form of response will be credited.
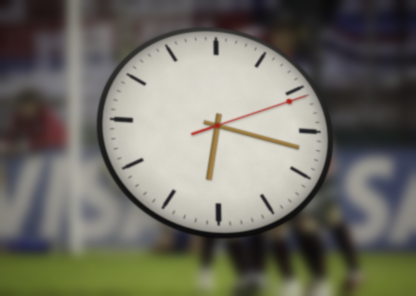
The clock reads 6.17.11
